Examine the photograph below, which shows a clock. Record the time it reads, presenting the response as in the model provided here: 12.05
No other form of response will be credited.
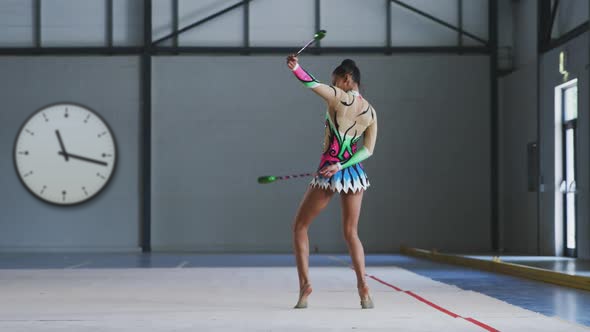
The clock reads 11.17
